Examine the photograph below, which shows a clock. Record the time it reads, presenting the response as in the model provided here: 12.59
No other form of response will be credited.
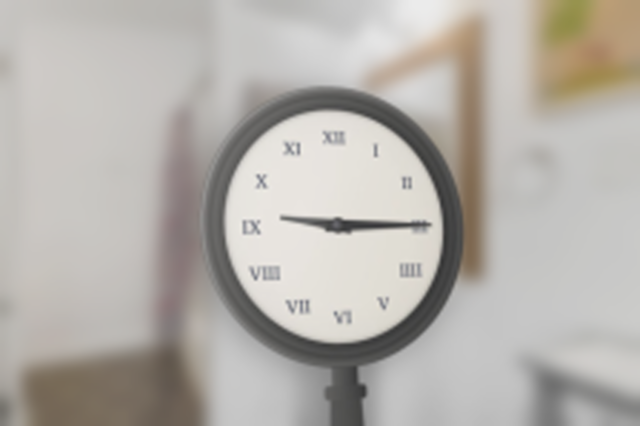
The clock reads 9.15
